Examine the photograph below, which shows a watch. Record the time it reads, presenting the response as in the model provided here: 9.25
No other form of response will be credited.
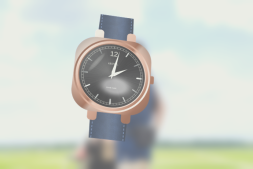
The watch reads 2.02
